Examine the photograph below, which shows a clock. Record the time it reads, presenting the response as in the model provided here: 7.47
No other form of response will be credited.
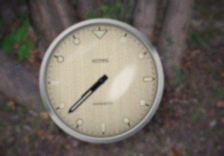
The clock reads 7.38
